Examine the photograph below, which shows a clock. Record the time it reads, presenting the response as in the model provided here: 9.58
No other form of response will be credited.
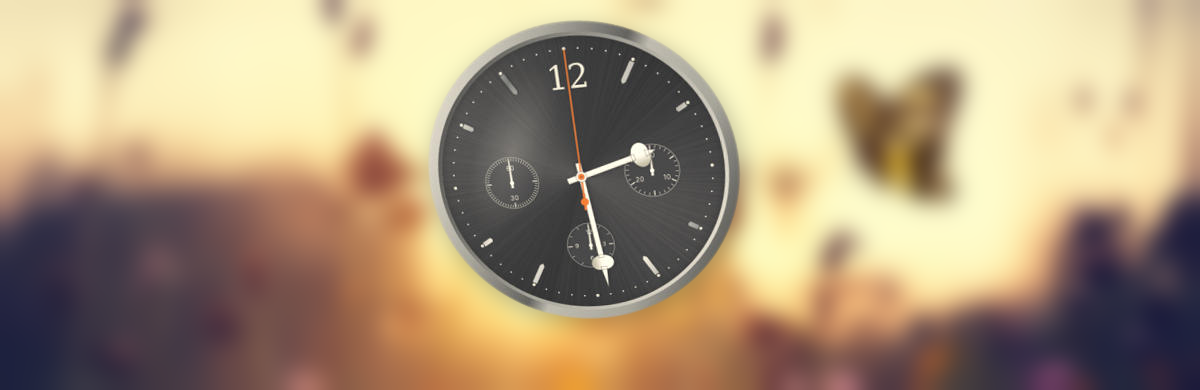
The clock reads 2.29
